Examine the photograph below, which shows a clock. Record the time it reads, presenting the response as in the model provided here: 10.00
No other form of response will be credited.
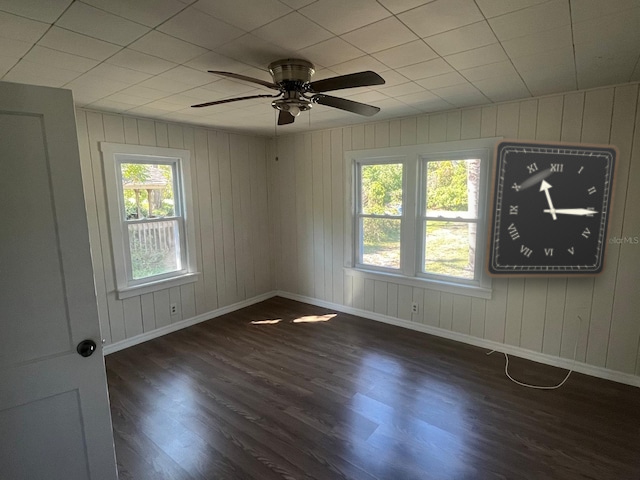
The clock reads 11.15
